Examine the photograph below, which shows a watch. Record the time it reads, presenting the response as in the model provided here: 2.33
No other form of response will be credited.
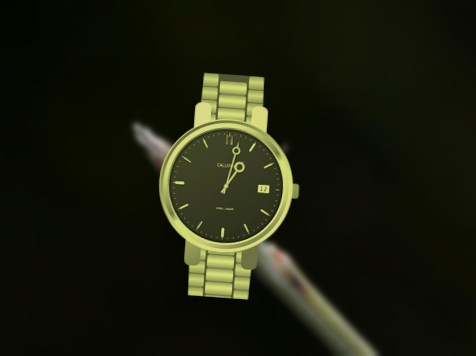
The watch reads 1.02
